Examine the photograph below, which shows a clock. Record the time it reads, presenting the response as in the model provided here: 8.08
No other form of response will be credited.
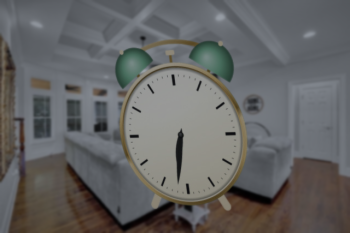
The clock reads 6.32
